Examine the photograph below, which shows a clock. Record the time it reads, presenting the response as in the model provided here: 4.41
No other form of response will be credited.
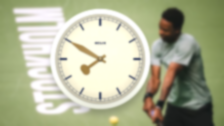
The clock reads 7.50
